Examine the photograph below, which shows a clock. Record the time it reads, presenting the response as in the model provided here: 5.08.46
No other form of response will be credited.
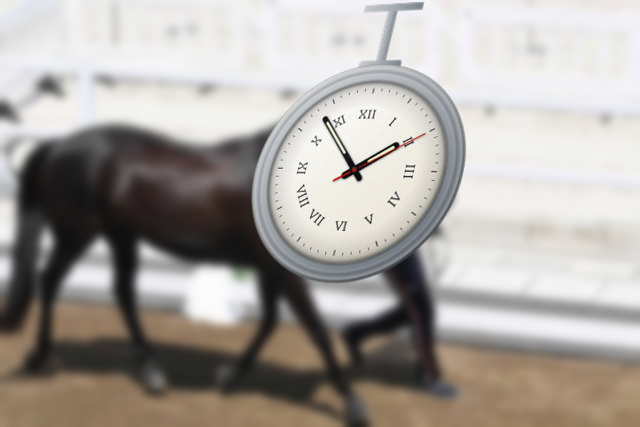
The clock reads 1.53.10
